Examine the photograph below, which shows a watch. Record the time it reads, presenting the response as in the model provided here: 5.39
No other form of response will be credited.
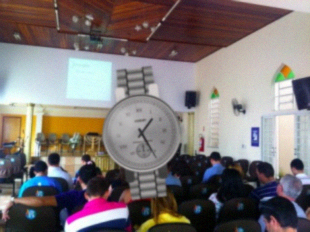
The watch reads 1.26
